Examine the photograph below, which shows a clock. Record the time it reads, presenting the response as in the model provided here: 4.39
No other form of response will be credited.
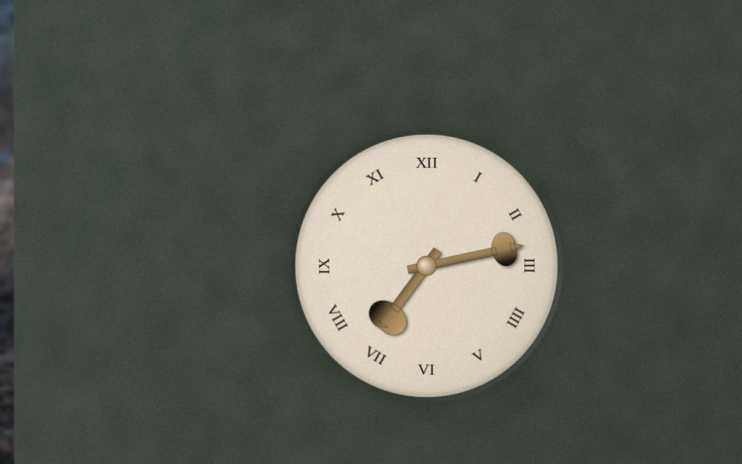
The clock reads 7.13
